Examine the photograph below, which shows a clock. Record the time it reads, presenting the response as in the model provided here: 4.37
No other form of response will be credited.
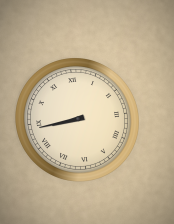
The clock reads 8.44
